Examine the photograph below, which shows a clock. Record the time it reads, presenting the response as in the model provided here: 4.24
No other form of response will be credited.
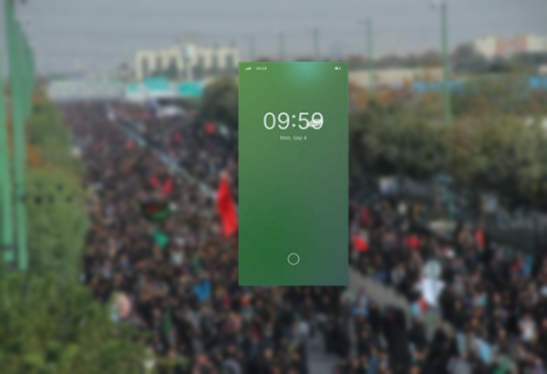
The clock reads 9.59
